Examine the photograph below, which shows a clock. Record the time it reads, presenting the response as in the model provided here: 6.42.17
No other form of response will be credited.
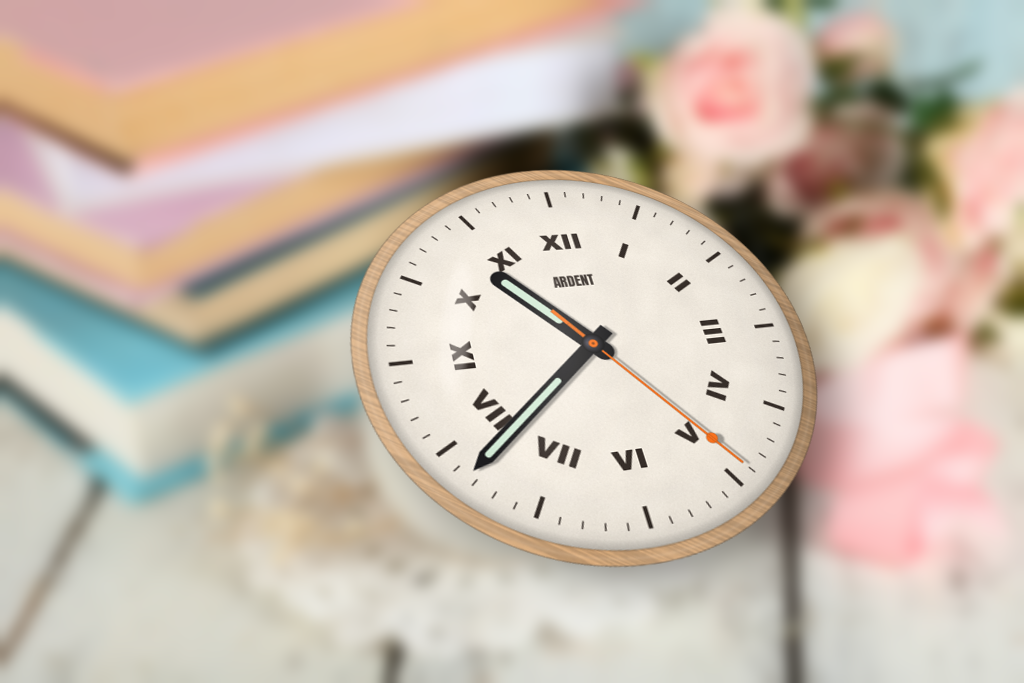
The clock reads 10.38.24
